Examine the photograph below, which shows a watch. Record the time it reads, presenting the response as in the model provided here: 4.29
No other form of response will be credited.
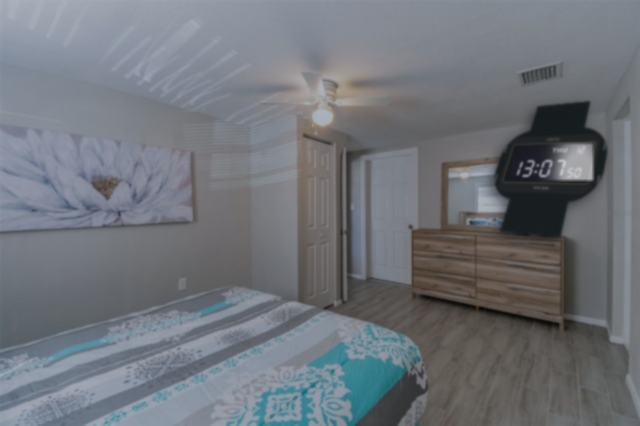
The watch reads 13.07
